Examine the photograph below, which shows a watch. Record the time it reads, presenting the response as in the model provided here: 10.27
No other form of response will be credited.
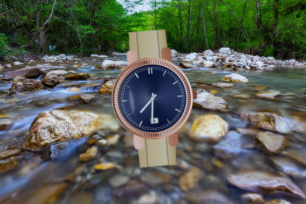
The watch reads 7.31
